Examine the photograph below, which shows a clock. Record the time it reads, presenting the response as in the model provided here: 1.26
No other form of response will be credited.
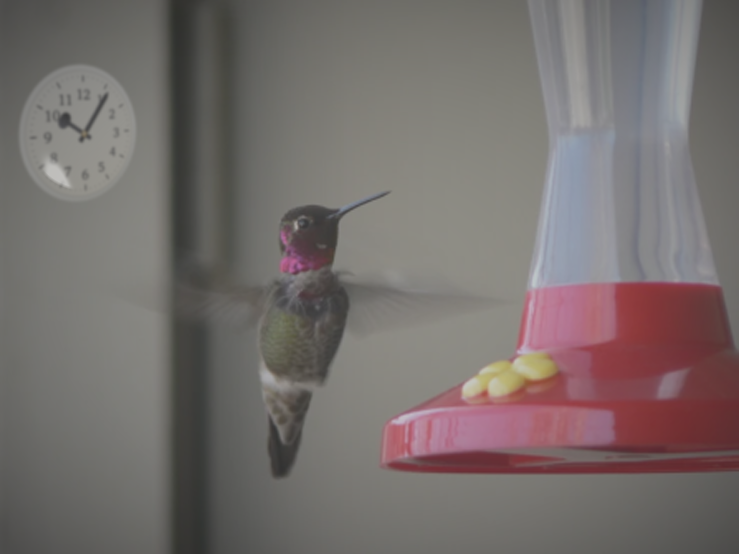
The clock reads 10.06
